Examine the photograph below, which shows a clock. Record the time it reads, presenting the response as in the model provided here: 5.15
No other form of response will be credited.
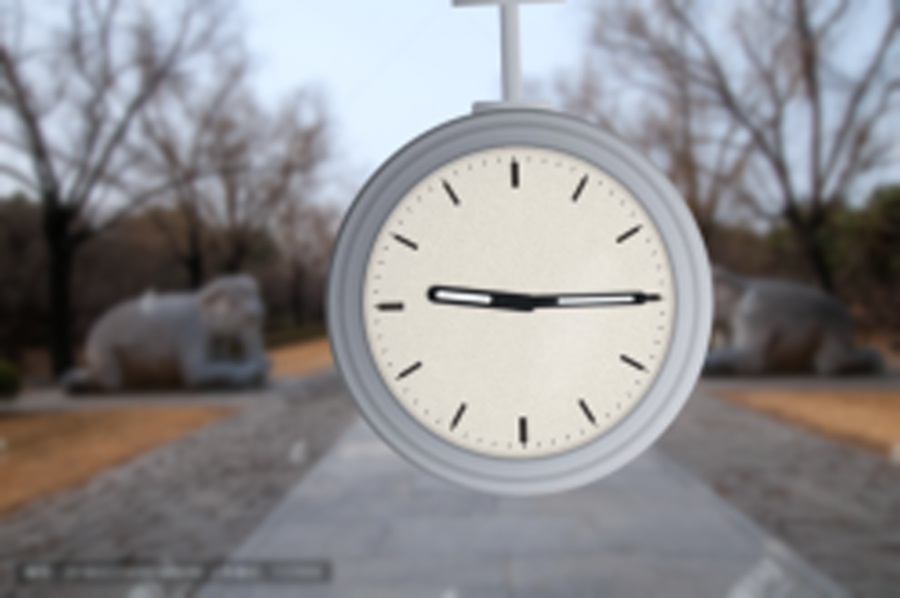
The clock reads 9.15
